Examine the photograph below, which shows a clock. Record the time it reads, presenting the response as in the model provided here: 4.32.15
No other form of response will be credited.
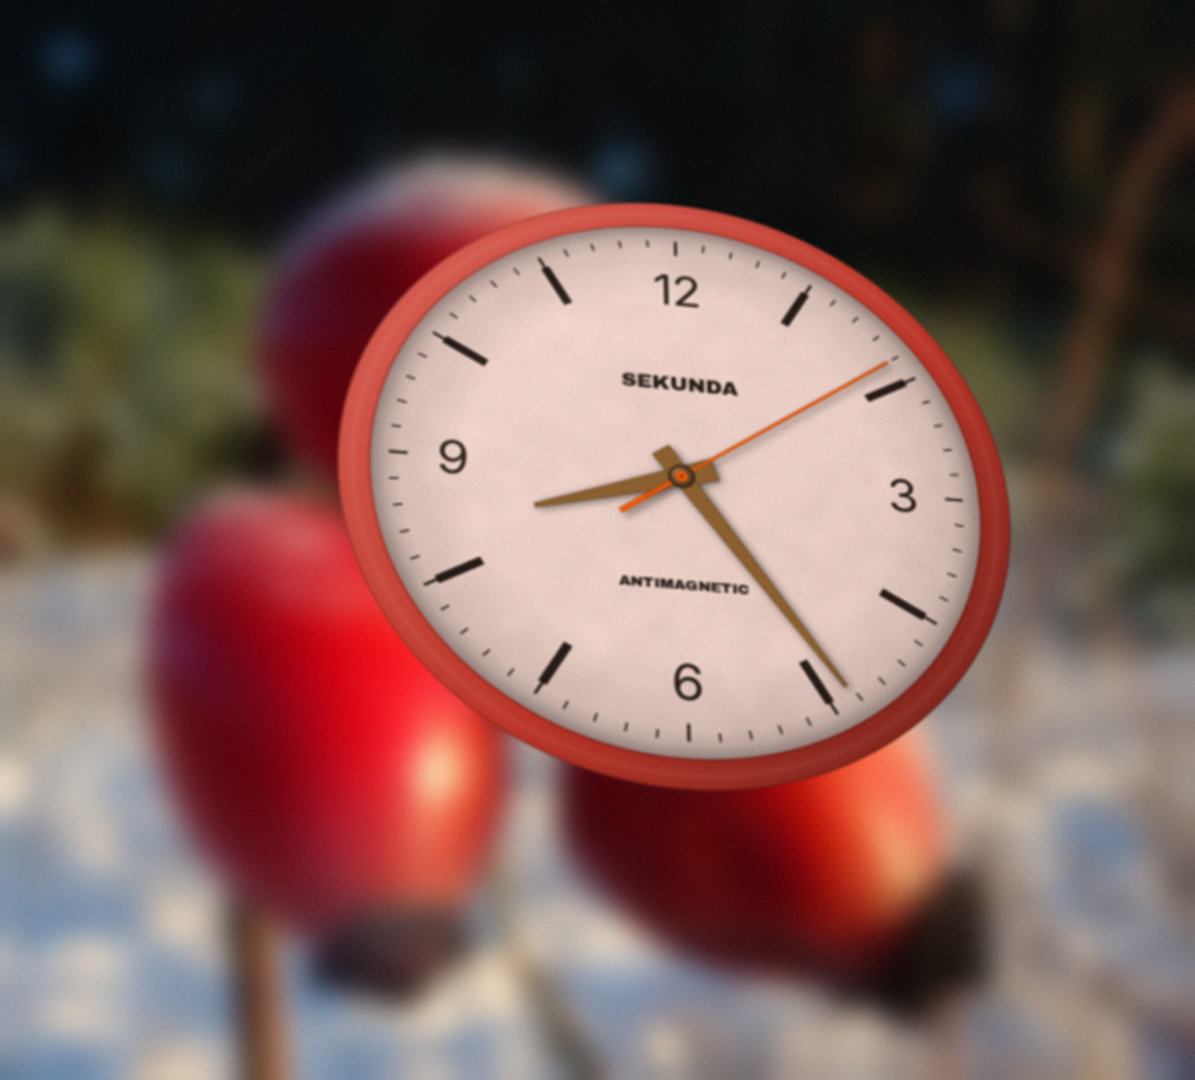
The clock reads 8.24.09
